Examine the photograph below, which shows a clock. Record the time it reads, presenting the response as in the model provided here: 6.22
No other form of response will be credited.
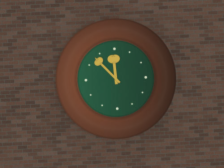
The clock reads 11.53
